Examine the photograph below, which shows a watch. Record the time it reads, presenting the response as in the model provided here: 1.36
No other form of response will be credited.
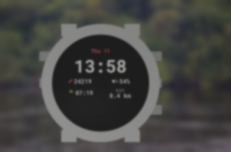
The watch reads 13.58
